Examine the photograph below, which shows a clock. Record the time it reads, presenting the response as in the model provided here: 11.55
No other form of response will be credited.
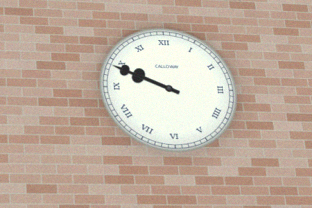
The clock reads 9.49
